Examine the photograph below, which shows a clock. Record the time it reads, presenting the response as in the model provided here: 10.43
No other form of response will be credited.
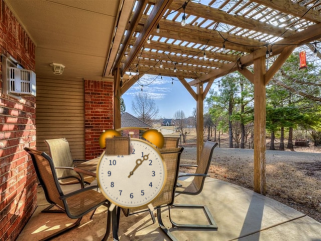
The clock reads 1.07
